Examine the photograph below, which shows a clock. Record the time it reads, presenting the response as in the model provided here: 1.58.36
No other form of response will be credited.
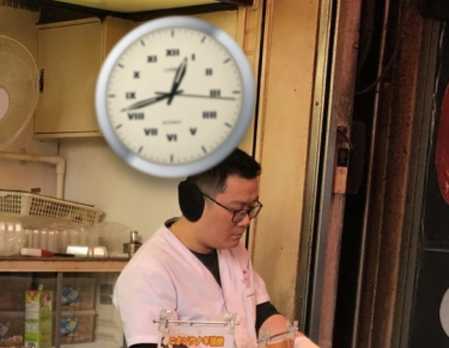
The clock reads 12.42.16
